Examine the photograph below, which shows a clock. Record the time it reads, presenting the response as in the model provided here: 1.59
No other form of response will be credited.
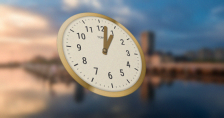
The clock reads 1.02
